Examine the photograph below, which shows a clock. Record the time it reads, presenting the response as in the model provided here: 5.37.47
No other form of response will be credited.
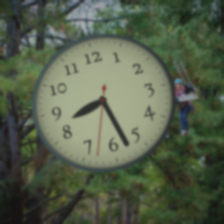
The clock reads 8.27.33
